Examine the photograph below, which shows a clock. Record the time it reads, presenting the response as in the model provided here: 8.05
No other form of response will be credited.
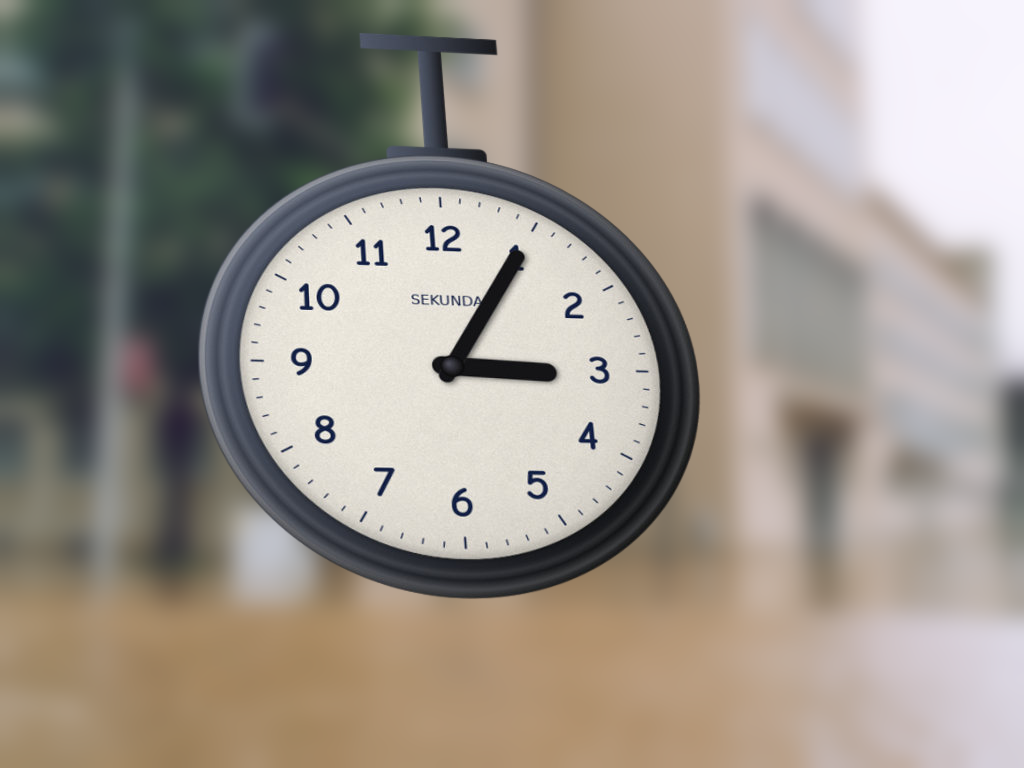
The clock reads 3.05
